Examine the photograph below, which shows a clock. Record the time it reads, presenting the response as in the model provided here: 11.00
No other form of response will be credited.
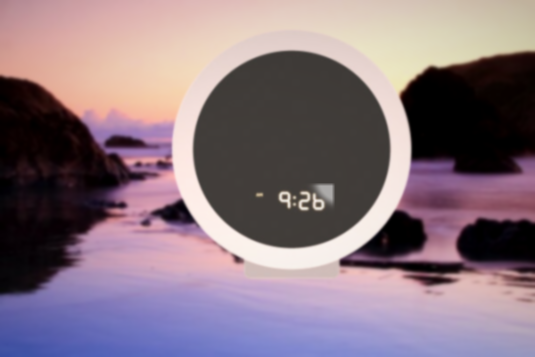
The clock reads 9.26
